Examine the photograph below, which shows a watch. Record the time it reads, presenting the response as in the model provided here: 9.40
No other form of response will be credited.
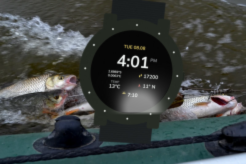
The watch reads 4.01
